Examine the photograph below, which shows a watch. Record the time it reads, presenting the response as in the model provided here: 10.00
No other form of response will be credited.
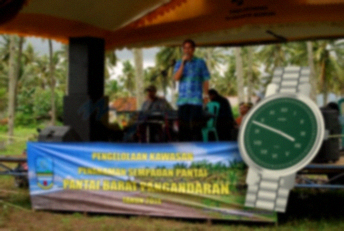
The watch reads 3.48
